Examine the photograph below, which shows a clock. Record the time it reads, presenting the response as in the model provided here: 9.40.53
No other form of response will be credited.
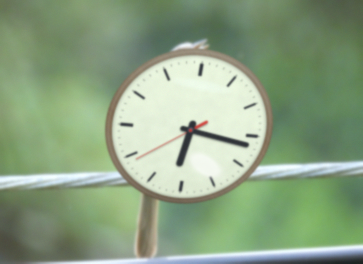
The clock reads 6.16.39
